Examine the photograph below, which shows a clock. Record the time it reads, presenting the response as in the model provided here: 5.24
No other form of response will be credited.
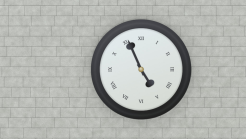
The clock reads 4.56
